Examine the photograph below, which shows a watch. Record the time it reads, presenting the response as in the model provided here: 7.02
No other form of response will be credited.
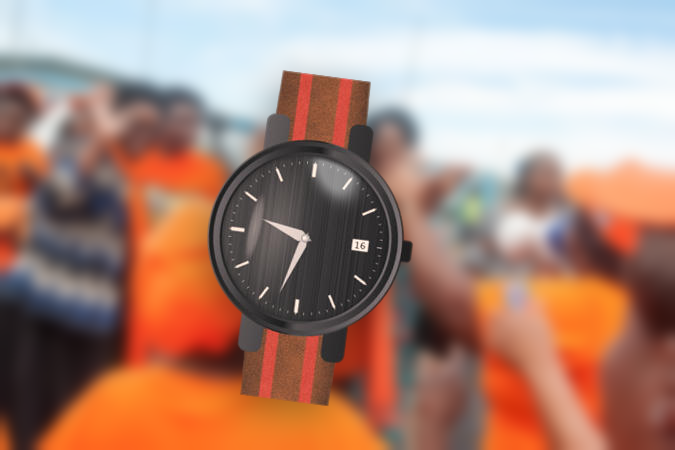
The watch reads 9.33
